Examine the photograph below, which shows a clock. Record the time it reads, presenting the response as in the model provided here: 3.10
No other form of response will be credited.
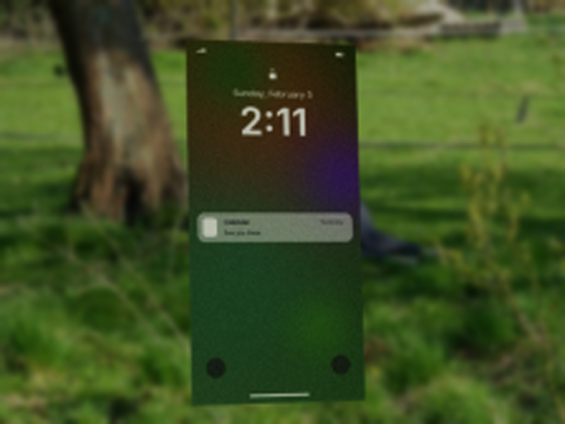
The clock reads 2.11
